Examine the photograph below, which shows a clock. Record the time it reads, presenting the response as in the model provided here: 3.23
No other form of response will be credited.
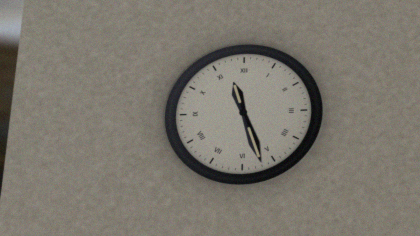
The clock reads 11.27
